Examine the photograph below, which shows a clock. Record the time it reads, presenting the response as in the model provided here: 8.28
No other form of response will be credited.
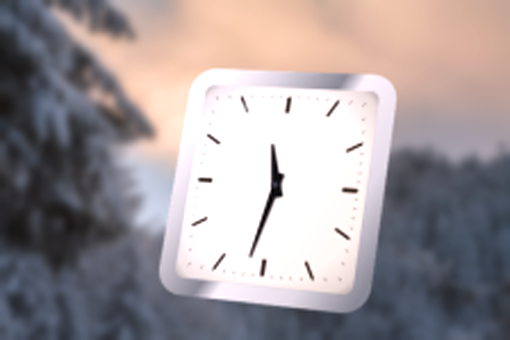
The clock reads 11.32
